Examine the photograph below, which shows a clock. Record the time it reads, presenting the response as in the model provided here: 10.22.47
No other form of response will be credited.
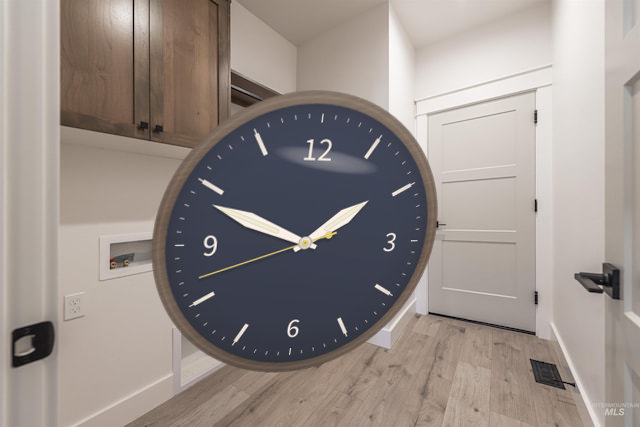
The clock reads 1.48.42
